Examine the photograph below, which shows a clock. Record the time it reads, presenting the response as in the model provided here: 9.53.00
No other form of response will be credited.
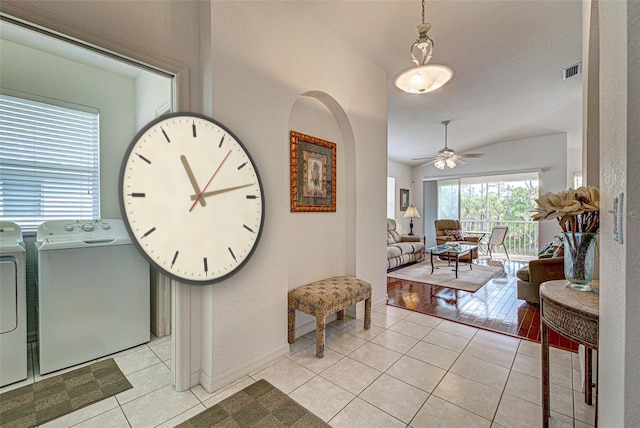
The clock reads 11.13.07
